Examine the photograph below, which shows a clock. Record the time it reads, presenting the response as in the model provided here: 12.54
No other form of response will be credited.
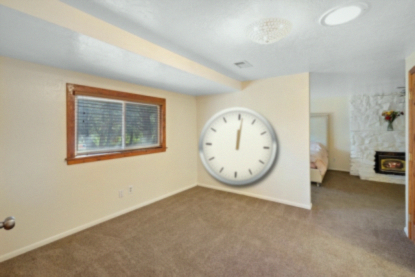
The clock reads 12.01
